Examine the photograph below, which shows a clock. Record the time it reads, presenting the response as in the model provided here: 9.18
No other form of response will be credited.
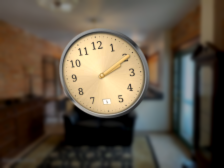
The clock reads 2.10
